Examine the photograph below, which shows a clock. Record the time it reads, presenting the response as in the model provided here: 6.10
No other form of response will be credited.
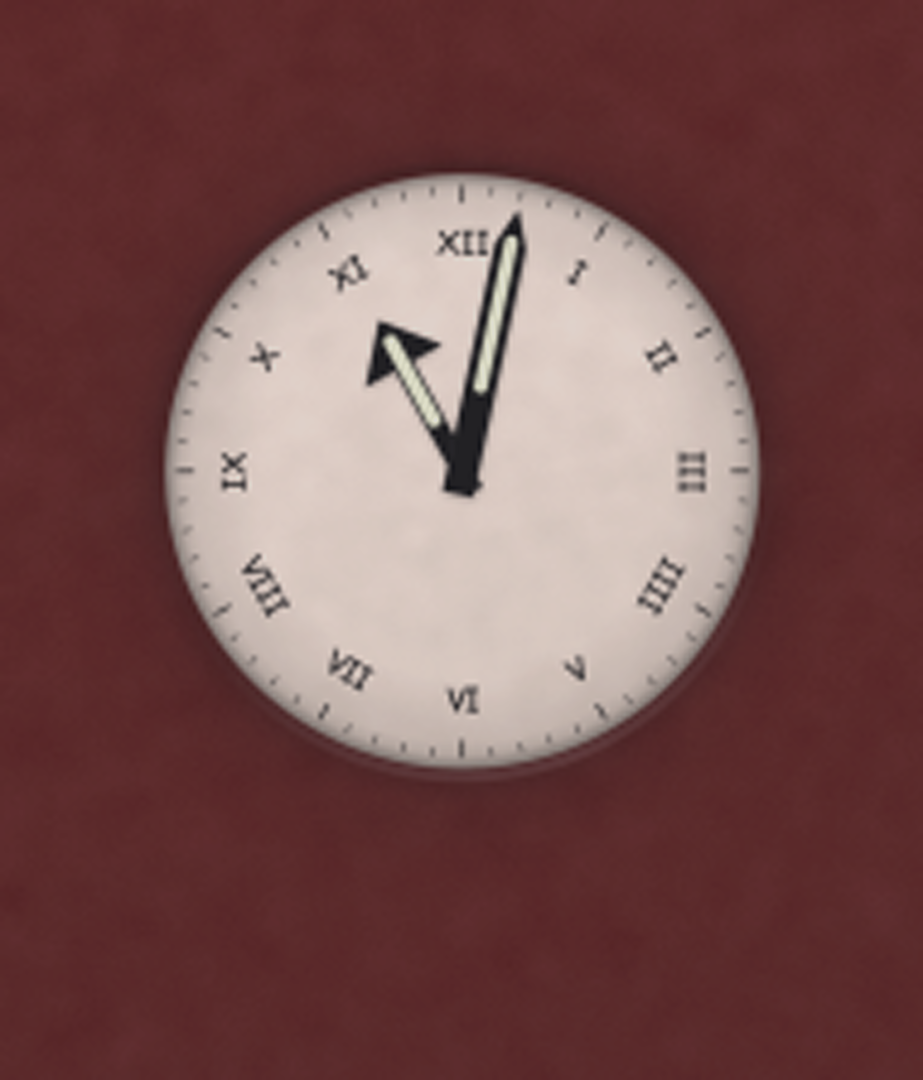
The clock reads 11.02
